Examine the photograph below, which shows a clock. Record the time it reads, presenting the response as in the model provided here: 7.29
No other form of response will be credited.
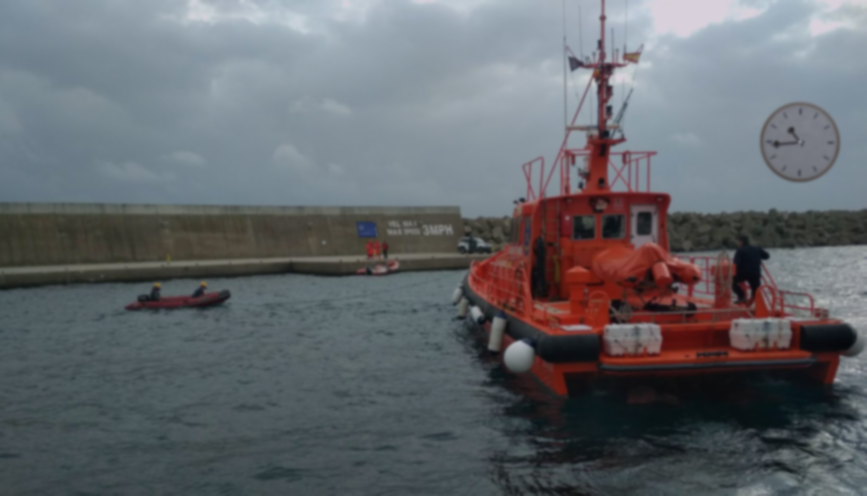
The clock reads 10.44
